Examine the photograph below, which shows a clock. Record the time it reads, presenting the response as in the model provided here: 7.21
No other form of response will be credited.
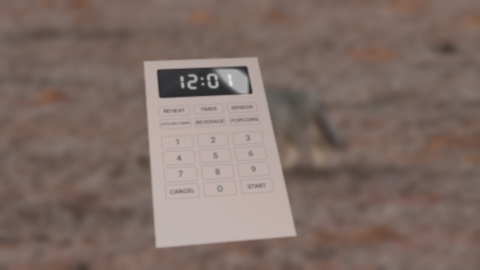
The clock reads 12.01
